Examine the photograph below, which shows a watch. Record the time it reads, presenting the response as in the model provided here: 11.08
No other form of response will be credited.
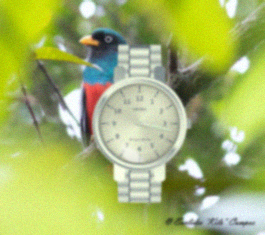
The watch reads 3.17
